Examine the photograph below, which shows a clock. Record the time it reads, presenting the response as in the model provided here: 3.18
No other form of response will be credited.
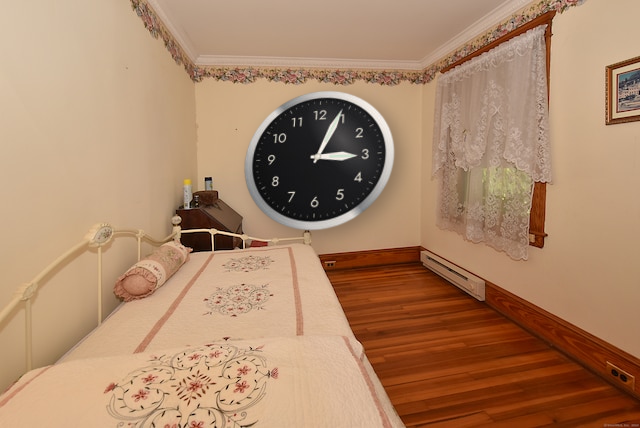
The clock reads 3.04
